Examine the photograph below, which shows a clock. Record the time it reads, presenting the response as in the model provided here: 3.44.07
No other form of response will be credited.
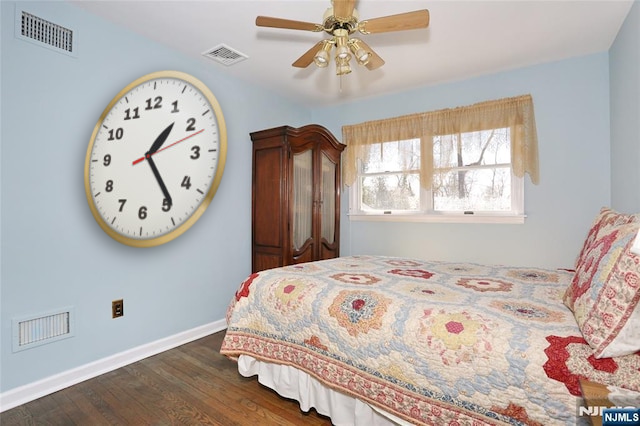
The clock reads 1.24.12
